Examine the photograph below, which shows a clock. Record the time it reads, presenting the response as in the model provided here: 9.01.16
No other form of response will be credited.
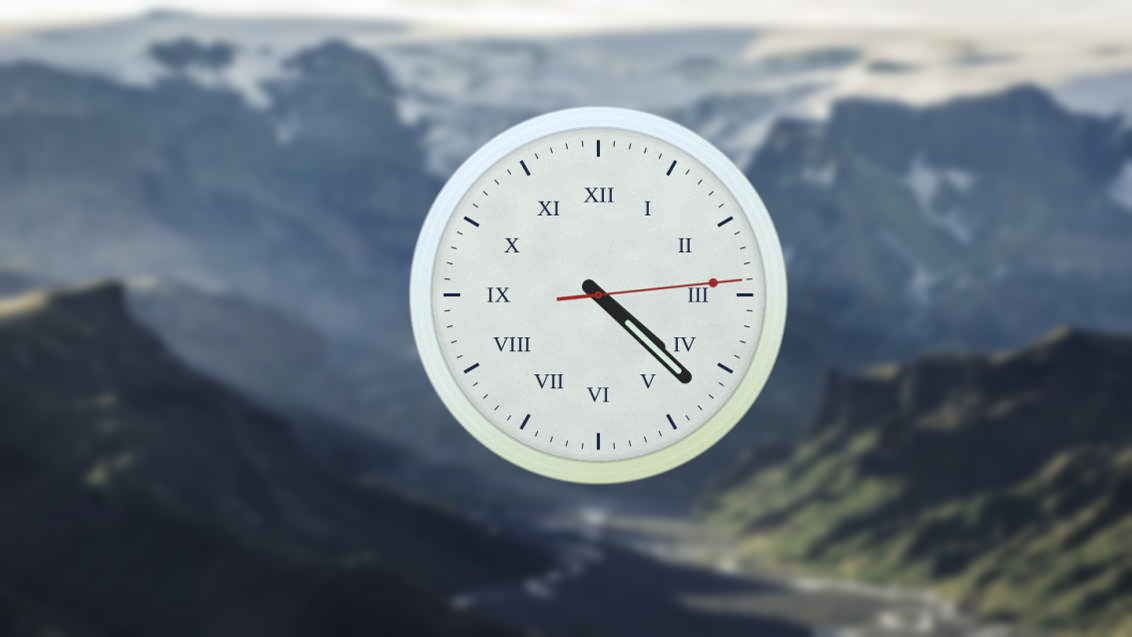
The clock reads 4.22.14
